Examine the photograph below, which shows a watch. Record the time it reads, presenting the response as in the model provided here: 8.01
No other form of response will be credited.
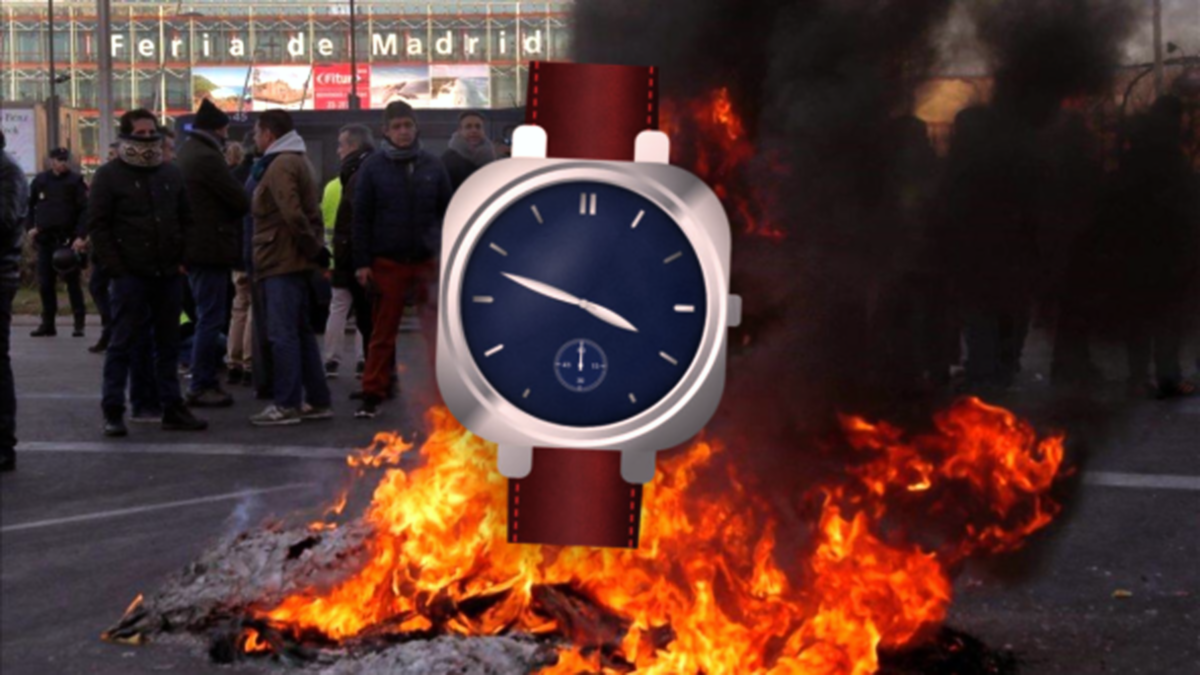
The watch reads 3.48
